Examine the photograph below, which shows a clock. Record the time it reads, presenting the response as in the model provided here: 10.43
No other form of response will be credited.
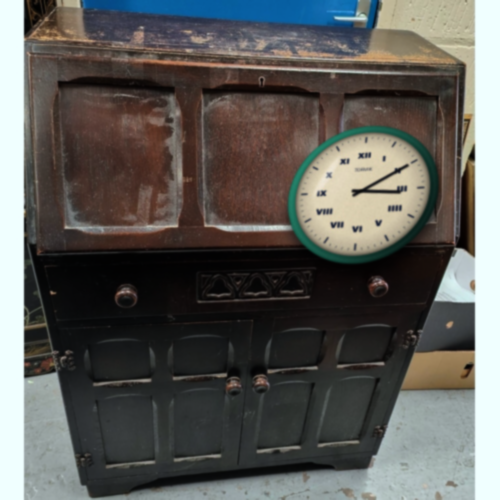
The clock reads 3.10
